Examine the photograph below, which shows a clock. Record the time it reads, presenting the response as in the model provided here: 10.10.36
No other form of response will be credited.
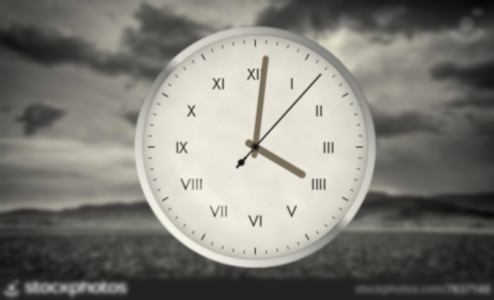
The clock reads 4.01.07
